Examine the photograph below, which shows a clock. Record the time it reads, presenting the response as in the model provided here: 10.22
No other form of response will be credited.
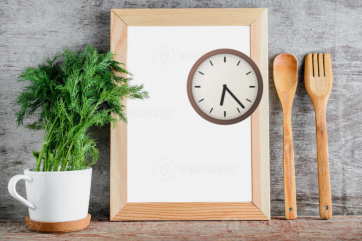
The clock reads 6.23
